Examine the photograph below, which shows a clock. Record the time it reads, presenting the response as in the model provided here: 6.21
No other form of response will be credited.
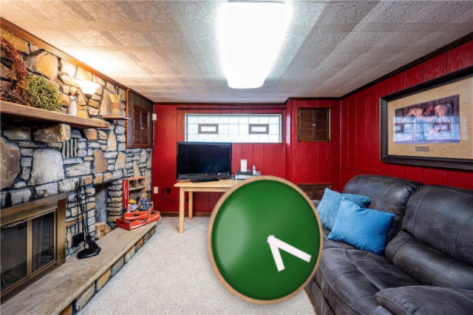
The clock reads 5.19
